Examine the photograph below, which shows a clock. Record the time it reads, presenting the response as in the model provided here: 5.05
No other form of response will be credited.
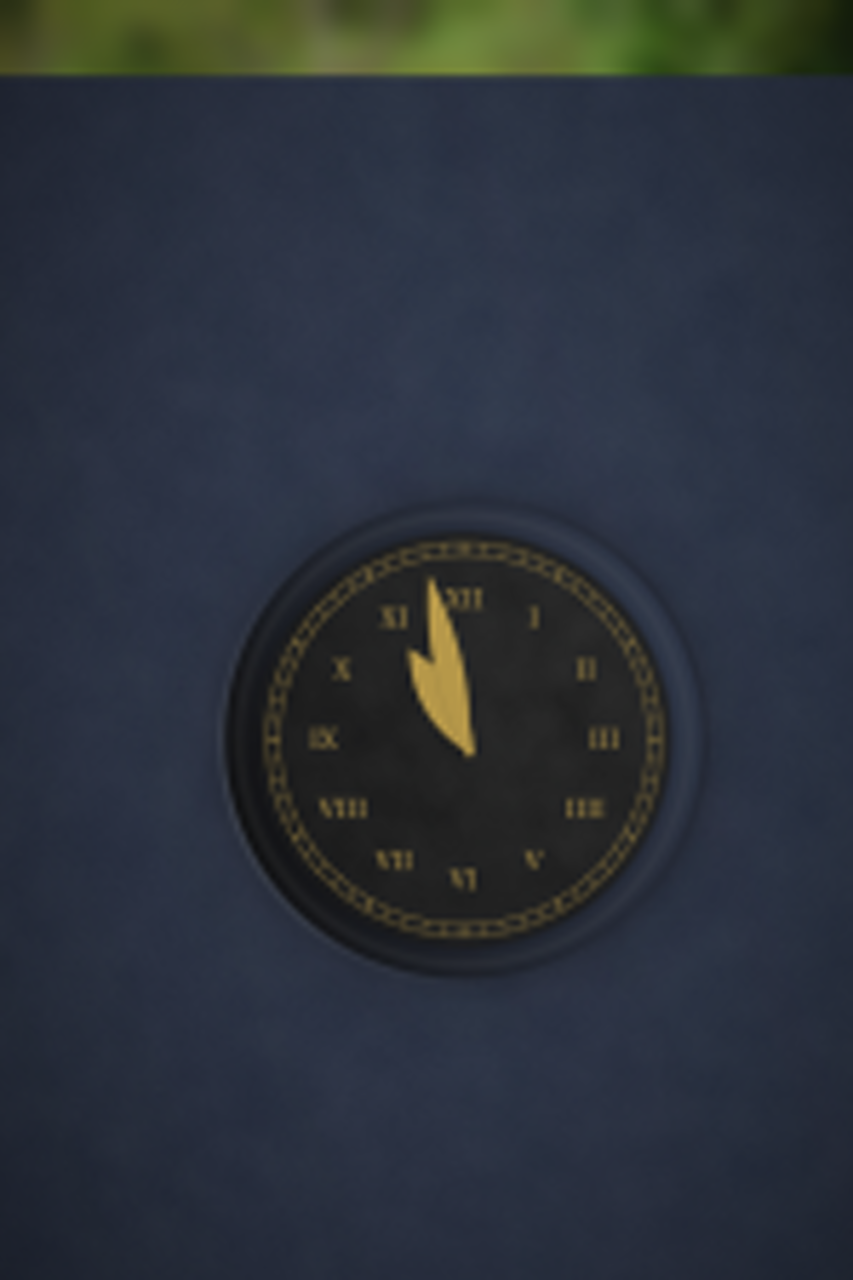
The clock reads 10.58
